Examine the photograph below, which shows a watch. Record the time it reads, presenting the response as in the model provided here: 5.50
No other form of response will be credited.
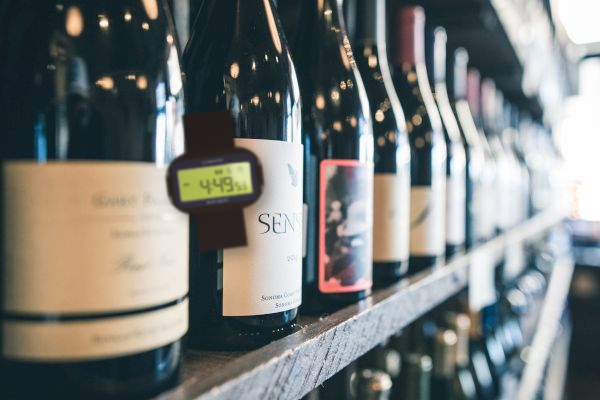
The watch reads 4.49
